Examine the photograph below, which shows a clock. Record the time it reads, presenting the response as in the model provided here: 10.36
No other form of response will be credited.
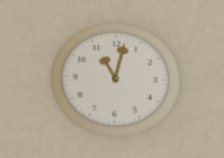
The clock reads 11.02
